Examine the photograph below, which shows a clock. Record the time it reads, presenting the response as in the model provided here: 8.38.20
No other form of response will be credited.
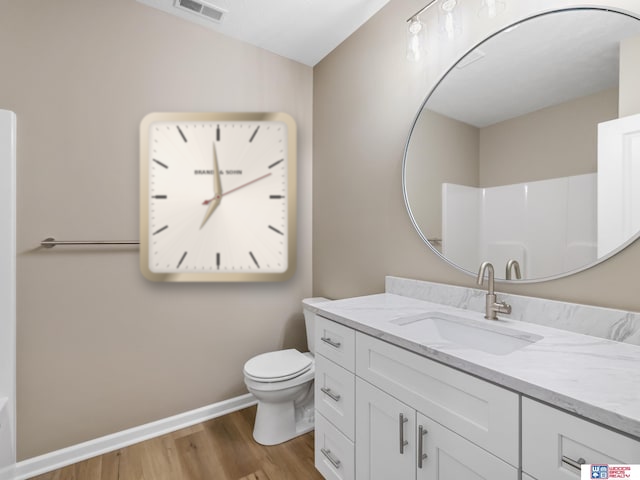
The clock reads 6.59.11
